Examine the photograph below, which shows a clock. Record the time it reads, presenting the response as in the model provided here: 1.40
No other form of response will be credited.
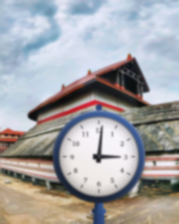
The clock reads 3.01
